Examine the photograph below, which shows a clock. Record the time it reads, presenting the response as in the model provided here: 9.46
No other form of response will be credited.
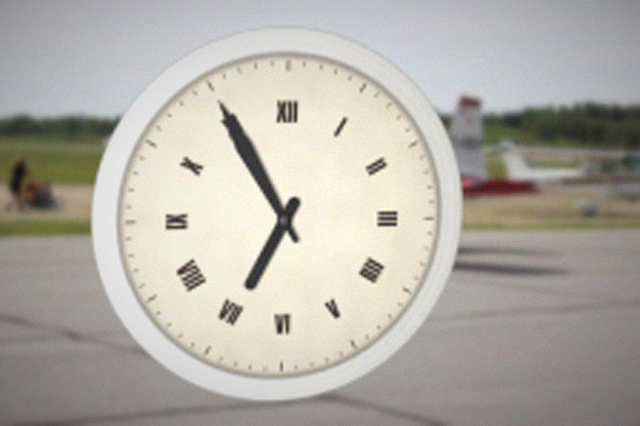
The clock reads 6.55
